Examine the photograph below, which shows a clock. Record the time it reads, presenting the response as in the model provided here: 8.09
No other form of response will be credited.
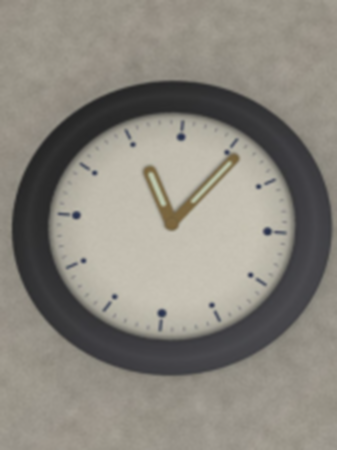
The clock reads 11.06
